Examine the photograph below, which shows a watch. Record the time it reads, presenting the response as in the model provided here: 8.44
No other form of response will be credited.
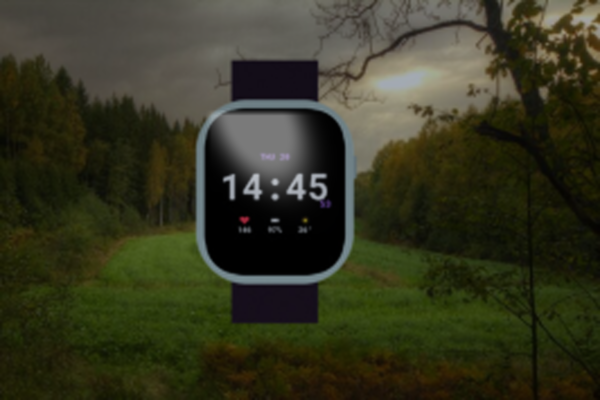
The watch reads 14.45
